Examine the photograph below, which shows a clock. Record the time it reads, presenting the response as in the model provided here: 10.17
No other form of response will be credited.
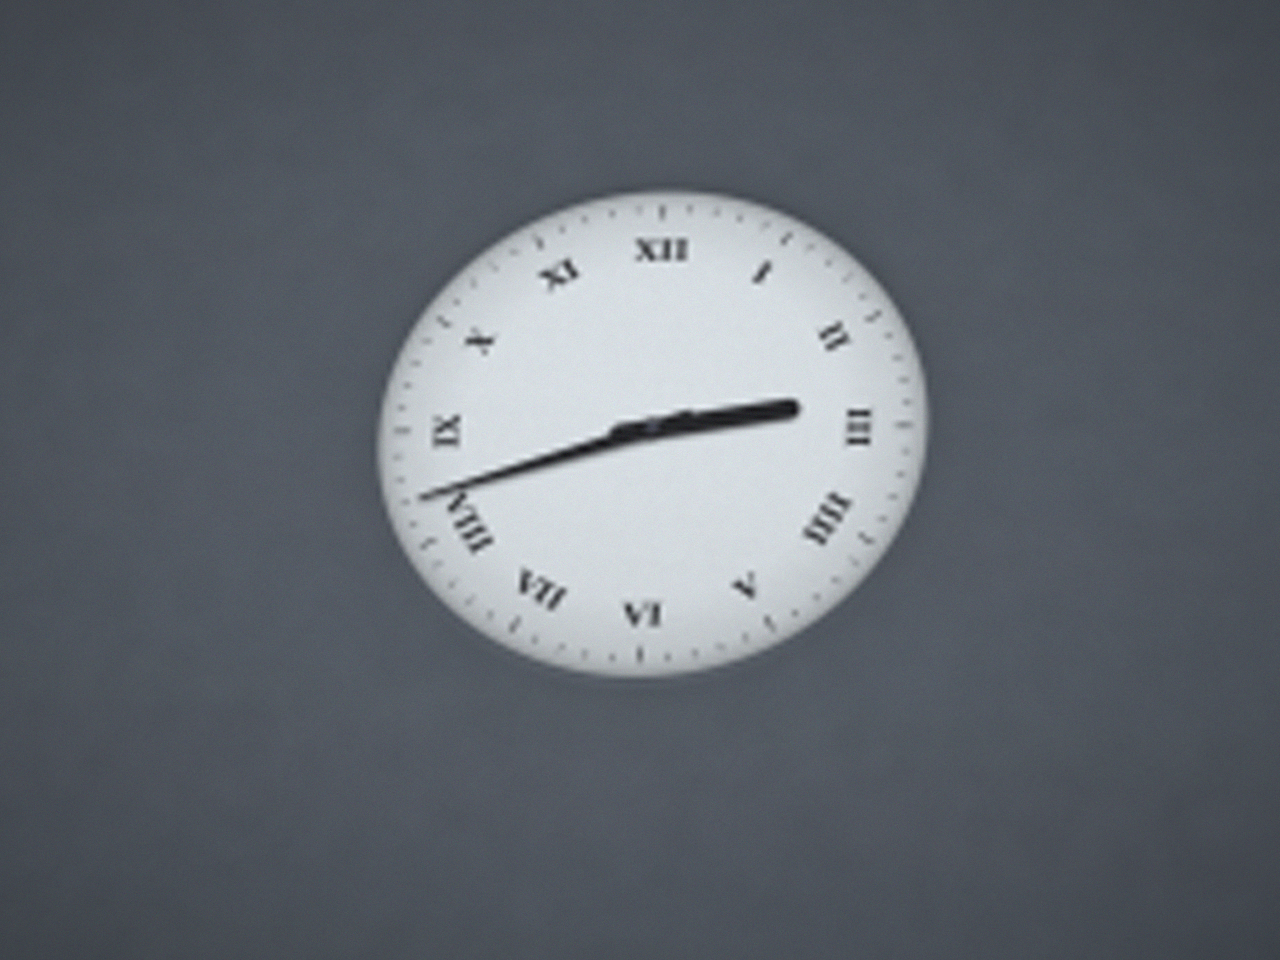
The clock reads 2.42
